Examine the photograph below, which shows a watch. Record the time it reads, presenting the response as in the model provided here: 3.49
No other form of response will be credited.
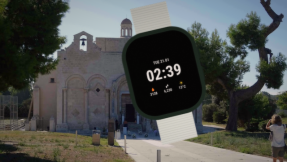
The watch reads 2.39
